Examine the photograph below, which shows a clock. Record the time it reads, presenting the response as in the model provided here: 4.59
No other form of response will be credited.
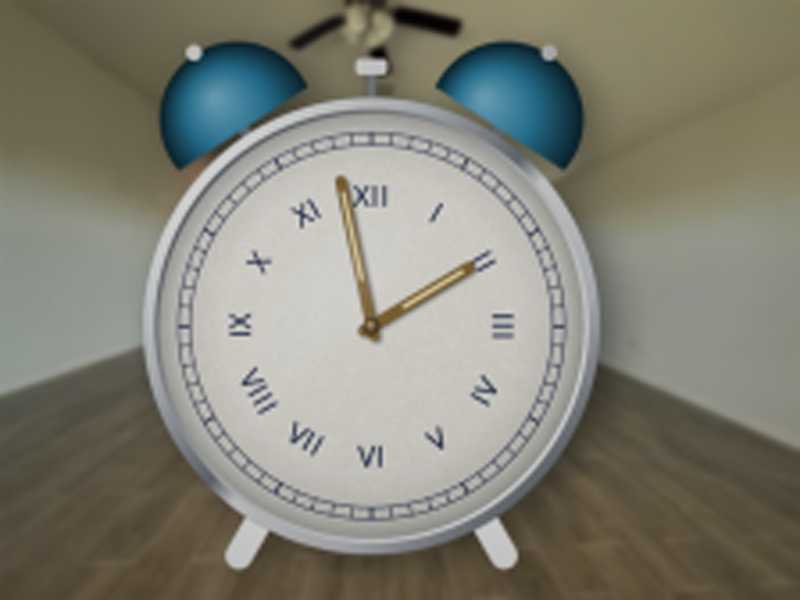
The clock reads 1.58
